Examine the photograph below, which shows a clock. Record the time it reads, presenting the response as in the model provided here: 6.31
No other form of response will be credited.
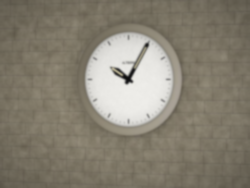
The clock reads 10.05
